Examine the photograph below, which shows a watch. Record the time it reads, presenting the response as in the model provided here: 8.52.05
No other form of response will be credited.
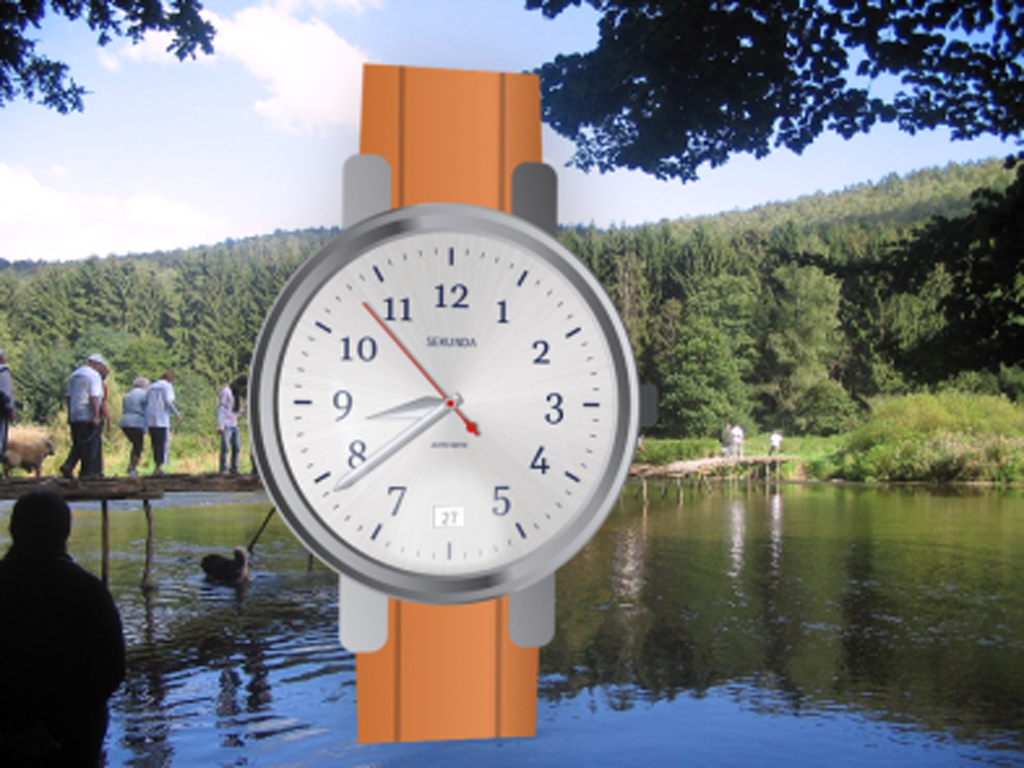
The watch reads 8.38.53
